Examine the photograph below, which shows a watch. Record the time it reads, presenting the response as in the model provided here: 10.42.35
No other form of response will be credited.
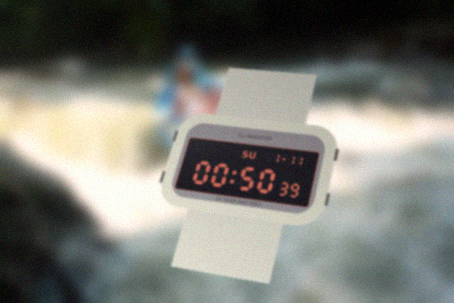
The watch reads 0.50.39
